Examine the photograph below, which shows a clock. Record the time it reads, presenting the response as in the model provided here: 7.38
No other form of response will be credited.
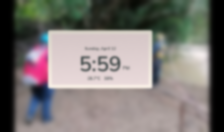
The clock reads 5.59
